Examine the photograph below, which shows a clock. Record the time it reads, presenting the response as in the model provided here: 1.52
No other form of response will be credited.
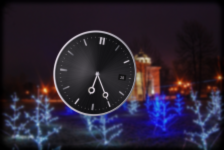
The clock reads 6.25
